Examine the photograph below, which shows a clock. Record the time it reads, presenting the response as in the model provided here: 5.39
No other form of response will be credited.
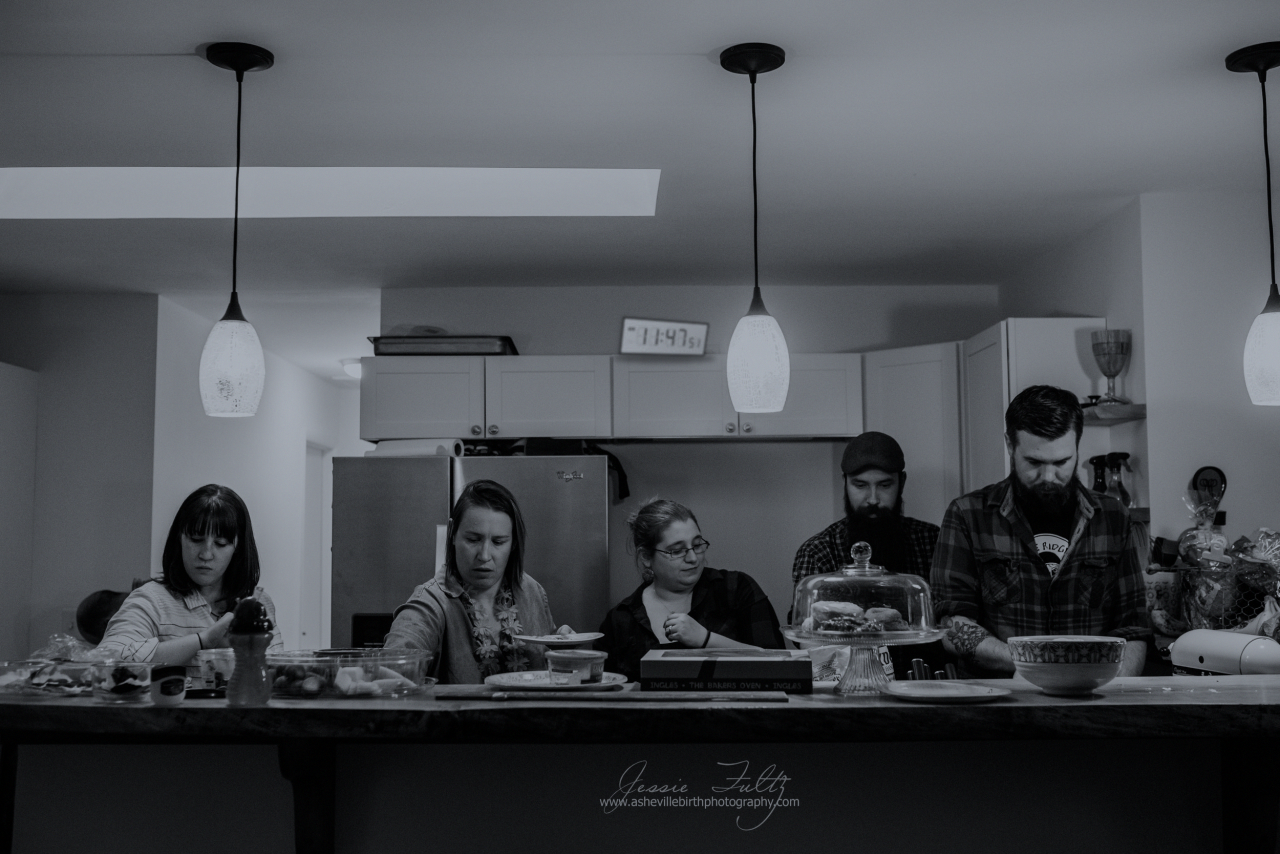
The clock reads 11.47
